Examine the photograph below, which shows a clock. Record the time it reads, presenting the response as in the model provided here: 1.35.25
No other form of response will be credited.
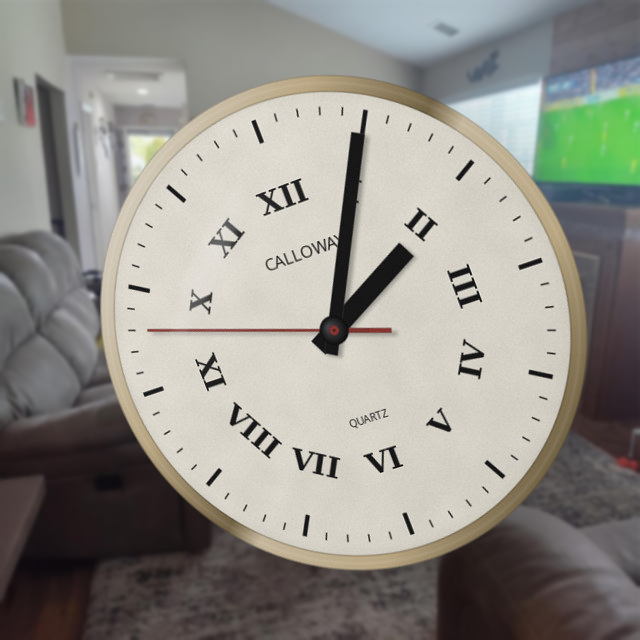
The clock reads 2.04.48
